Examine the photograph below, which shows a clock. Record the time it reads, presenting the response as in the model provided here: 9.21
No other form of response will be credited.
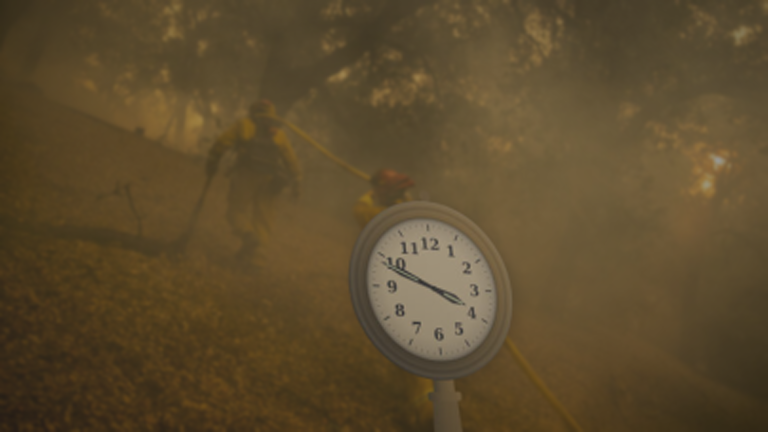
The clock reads 3.49
